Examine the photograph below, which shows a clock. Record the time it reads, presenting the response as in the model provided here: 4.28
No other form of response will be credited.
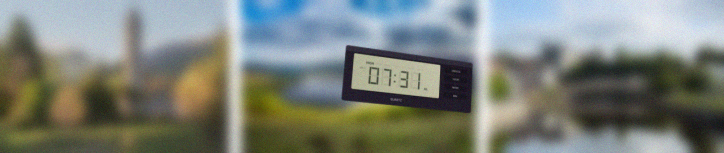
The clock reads 7.31
